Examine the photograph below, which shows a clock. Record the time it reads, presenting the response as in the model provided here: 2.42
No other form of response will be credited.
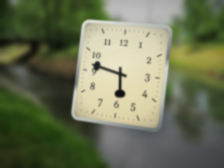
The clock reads 5.47
